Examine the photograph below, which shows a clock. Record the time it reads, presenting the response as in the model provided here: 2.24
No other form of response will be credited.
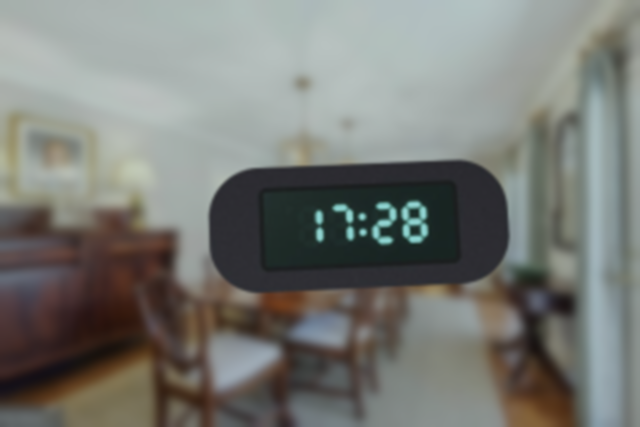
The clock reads 17.28
